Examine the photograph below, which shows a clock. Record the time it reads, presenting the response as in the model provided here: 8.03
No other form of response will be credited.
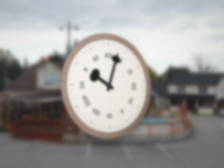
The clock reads 10.03
